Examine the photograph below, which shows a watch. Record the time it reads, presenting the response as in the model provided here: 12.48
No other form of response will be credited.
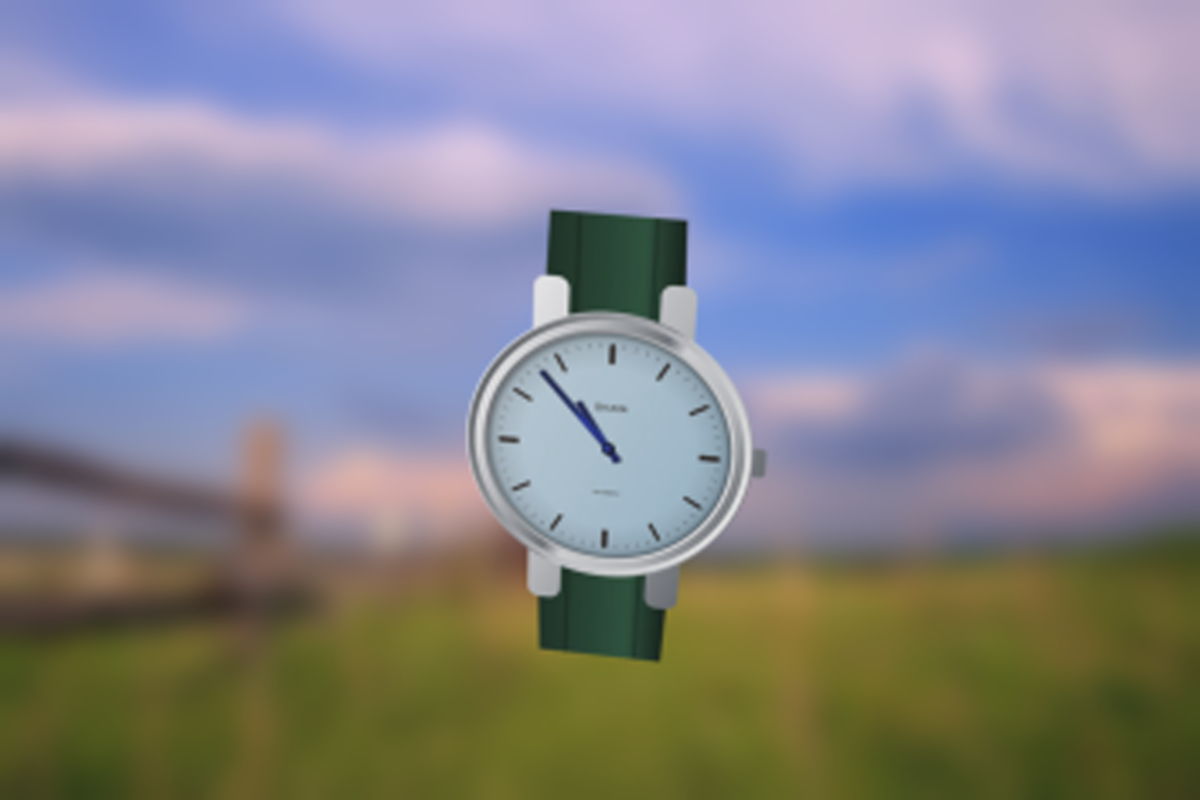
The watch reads 10.53
